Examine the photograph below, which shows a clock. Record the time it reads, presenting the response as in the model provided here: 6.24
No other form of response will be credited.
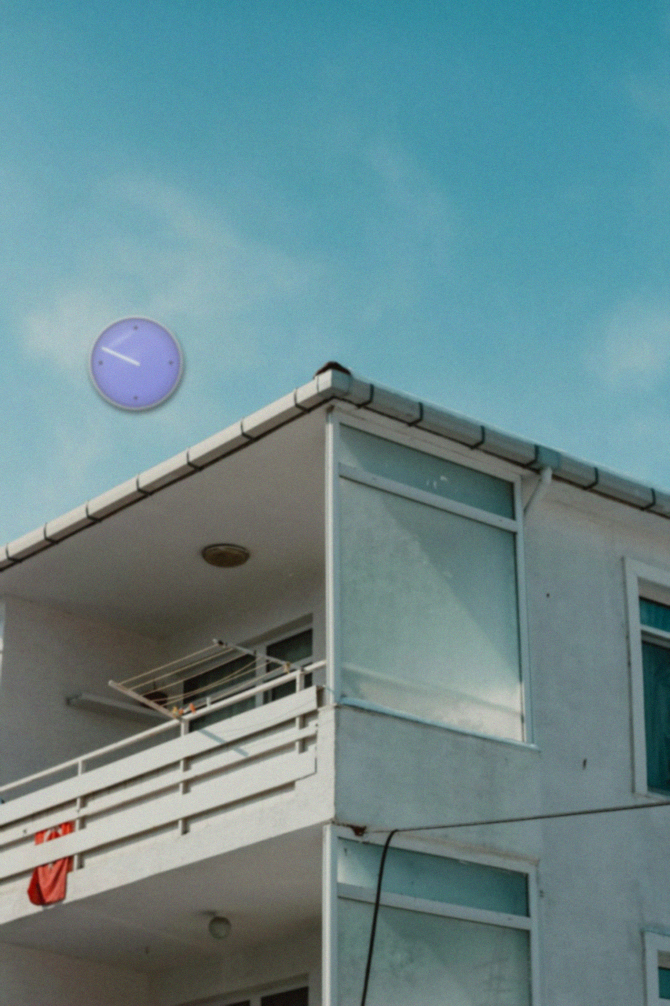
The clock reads 9.49
